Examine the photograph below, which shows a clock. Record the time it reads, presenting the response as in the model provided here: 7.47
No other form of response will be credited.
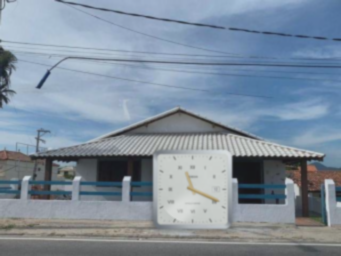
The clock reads 11.19
